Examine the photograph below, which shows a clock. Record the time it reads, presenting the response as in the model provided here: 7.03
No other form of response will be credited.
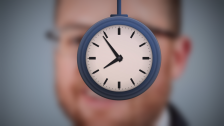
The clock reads 7.54
